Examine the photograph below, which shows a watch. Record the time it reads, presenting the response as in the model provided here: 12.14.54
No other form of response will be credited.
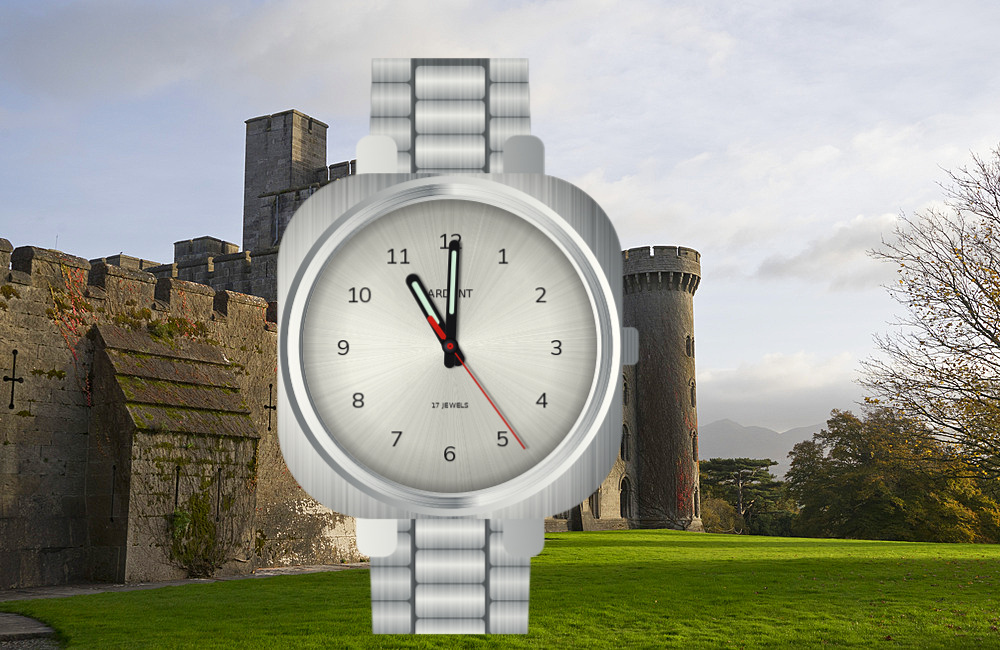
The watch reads 11.00.24
